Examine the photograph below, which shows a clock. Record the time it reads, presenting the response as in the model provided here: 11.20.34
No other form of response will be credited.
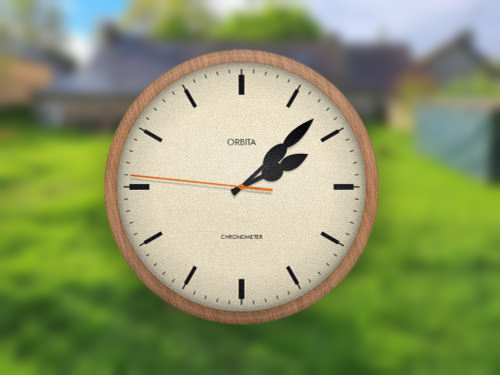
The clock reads 2.07.46
